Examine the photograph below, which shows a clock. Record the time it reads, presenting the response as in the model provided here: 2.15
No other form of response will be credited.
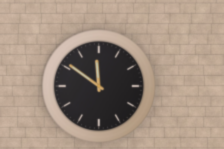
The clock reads 11.51
